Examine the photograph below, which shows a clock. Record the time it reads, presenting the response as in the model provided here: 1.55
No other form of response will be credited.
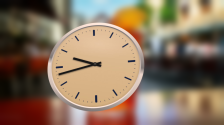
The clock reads 9.43
